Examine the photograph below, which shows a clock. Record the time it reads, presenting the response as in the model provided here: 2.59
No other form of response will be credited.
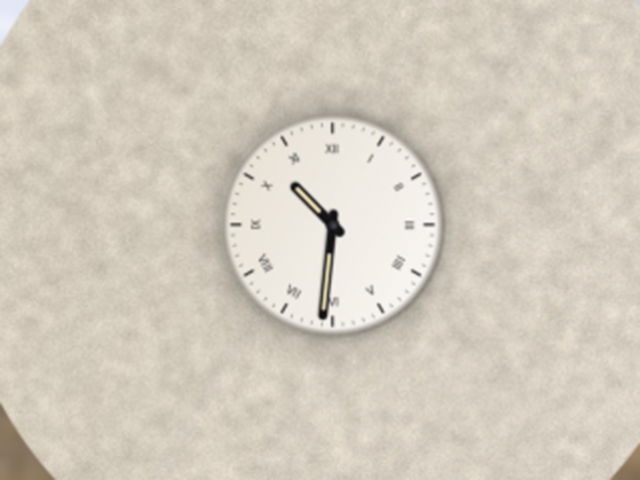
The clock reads 10.31
